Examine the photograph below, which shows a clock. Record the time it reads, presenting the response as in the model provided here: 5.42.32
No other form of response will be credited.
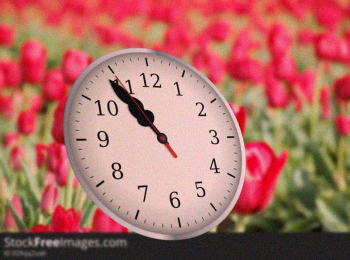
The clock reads 10.53.55
